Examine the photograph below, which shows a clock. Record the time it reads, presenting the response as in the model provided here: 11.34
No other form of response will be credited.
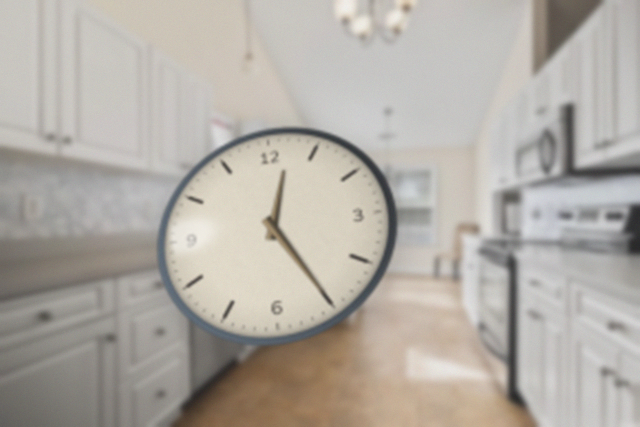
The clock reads 12.25
